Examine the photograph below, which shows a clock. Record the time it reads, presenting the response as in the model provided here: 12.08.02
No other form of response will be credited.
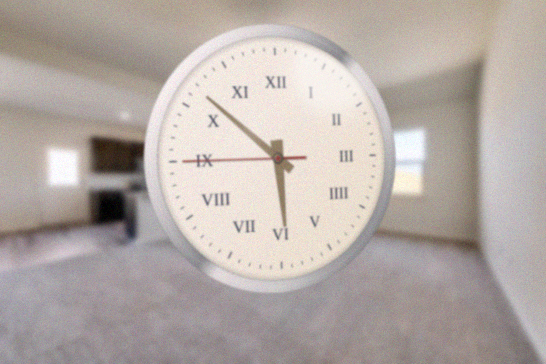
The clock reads 5.51.45
